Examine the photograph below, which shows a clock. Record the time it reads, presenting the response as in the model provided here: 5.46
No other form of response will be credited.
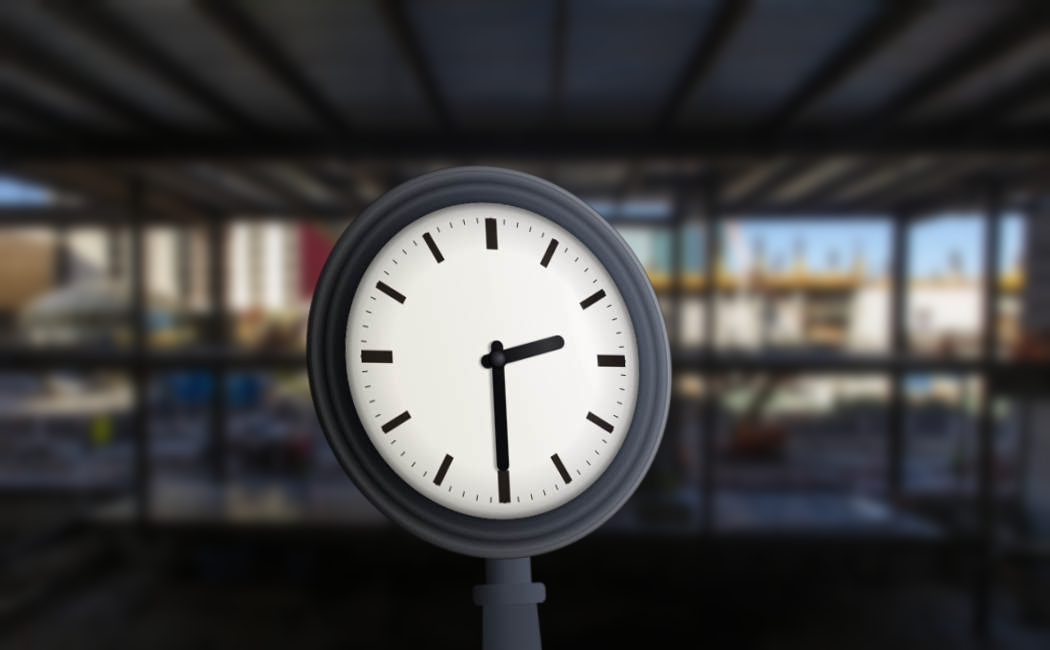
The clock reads 2.30
